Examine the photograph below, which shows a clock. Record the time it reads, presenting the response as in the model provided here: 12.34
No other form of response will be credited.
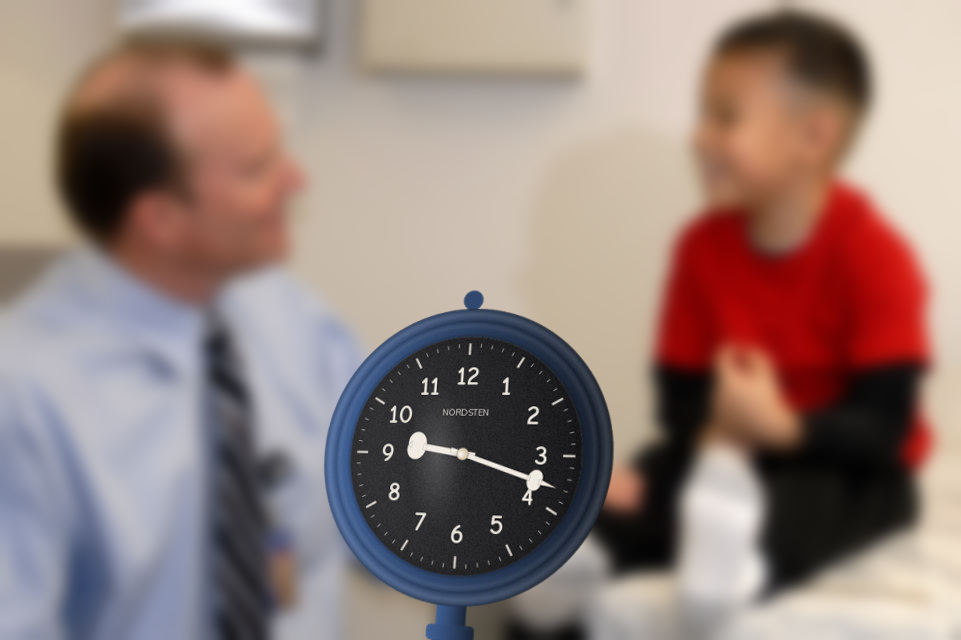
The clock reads 9.18
